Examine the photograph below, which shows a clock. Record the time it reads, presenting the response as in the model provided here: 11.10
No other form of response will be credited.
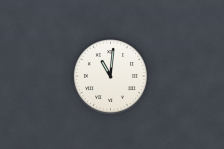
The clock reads 11.01
